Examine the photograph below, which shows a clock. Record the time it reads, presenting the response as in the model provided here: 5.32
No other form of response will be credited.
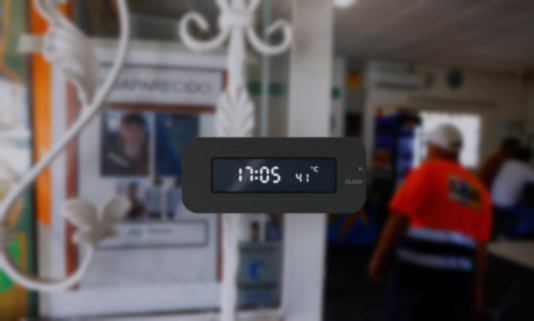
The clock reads 17.05
